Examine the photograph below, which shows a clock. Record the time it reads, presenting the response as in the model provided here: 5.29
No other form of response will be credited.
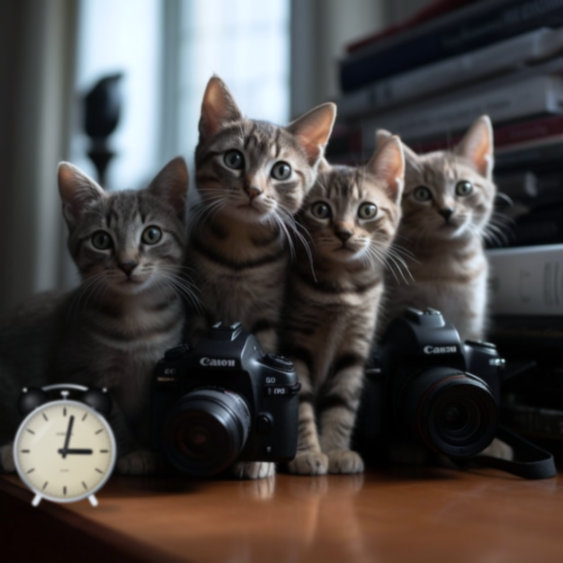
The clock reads 3.02
